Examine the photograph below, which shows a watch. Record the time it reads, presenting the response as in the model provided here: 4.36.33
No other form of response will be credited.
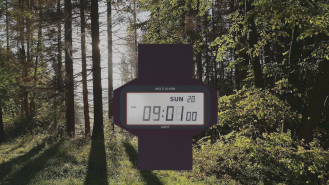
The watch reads 9.01.00
